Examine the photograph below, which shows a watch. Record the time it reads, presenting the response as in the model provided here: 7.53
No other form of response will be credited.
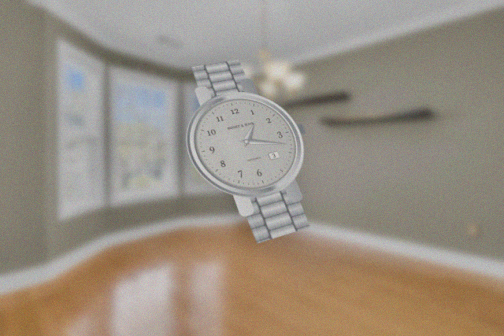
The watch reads 1.18
